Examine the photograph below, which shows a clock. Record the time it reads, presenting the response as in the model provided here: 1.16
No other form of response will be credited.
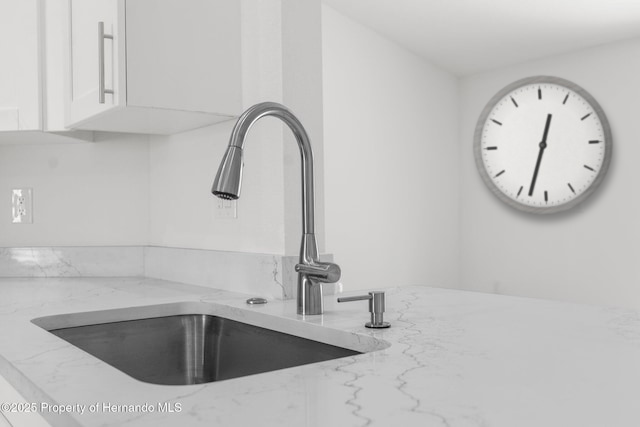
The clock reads 12.33
